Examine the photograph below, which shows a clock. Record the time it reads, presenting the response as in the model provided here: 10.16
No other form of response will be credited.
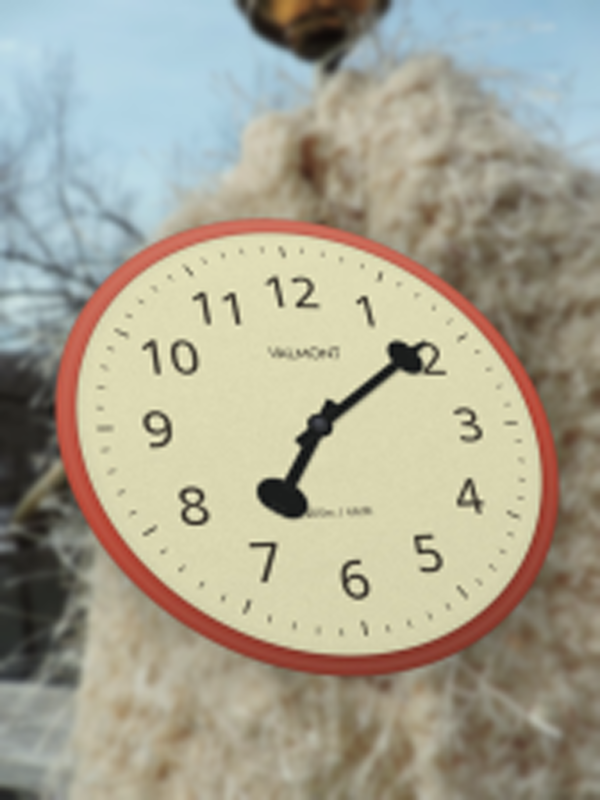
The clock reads 7.09
